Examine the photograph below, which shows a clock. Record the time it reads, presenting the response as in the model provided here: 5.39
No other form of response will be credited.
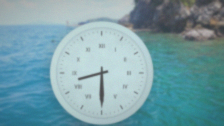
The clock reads 8.30
